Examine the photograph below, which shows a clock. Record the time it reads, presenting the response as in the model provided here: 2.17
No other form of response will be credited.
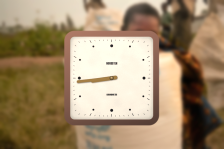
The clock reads 8.44
